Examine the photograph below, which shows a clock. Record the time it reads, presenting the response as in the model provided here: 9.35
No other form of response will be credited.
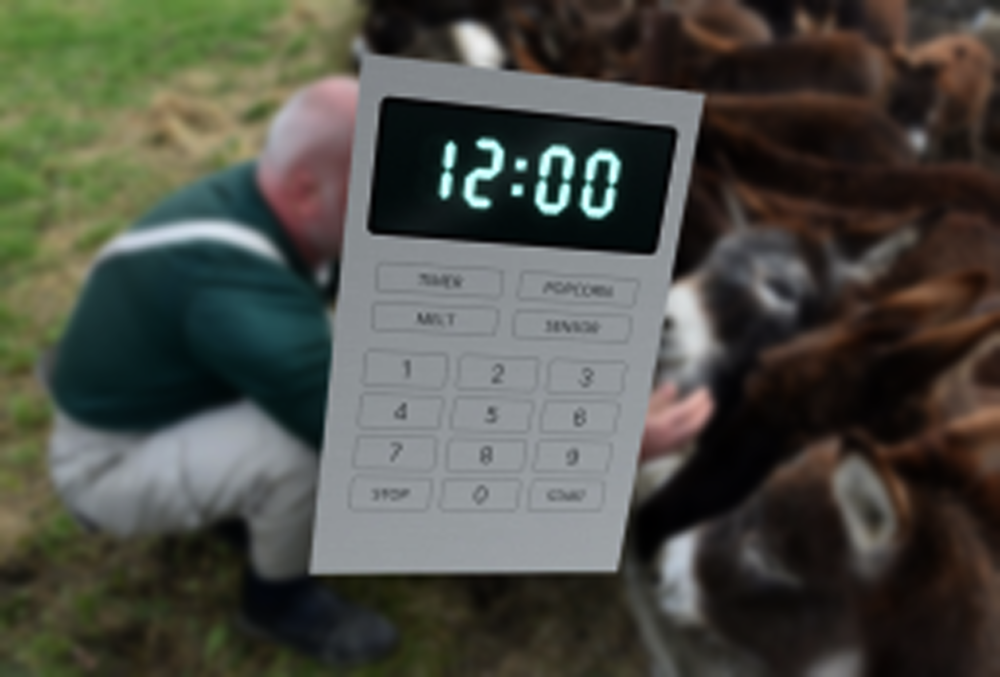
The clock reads 12.00
